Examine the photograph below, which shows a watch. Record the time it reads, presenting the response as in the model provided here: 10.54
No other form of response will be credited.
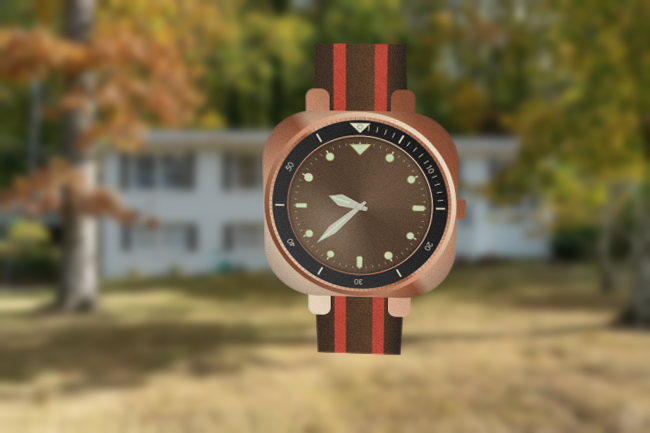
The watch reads 9.38
